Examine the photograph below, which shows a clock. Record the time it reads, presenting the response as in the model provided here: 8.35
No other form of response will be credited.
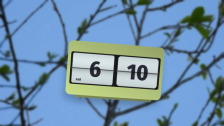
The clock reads 6.10
